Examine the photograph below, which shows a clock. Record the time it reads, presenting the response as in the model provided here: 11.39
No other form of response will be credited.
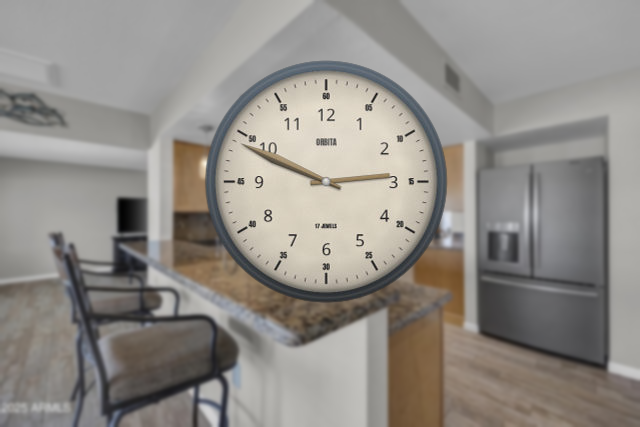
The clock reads 2.49
